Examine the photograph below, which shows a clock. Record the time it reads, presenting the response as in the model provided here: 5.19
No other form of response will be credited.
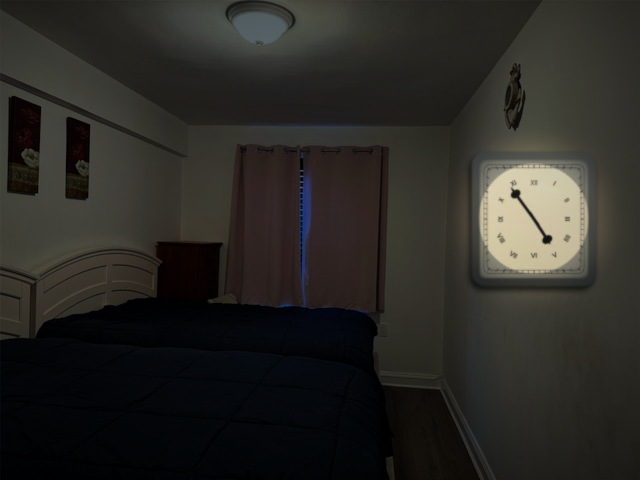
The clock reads 4.54
